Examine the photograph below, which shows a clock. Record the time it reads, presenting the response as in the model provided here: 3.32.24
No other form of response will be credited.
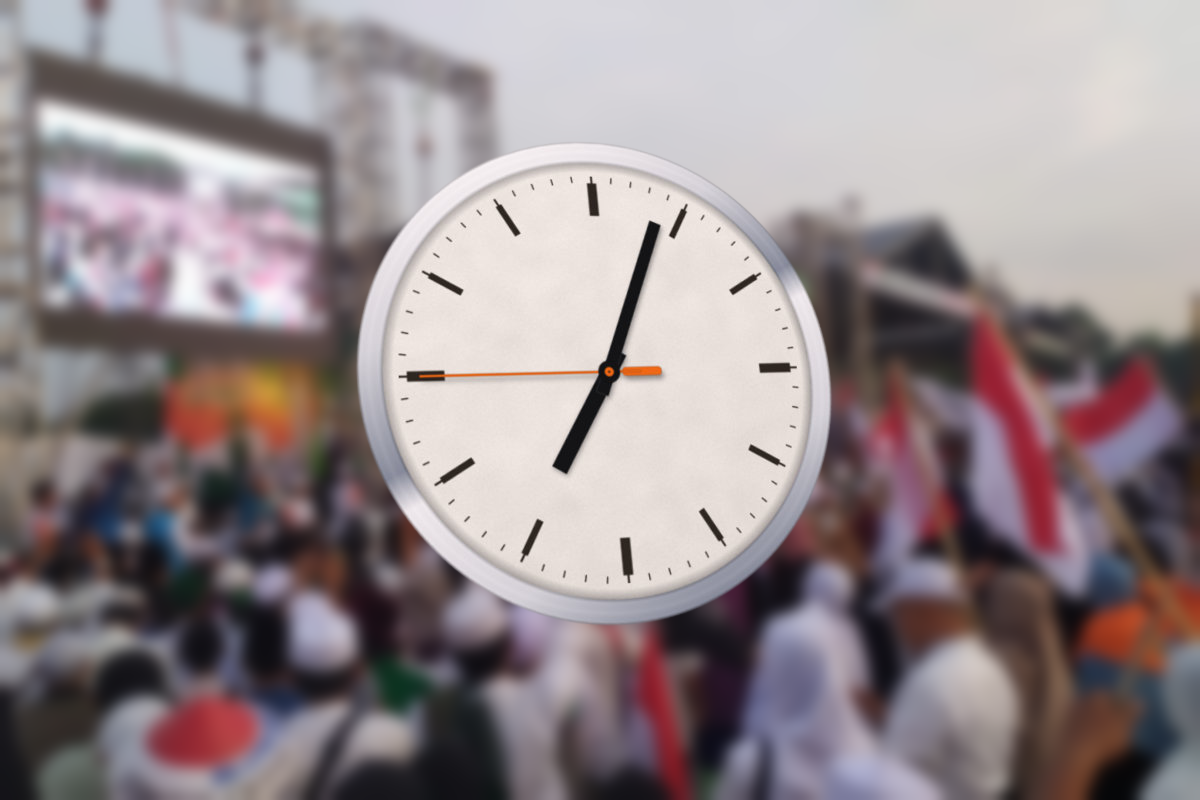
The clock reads 7.03.45
